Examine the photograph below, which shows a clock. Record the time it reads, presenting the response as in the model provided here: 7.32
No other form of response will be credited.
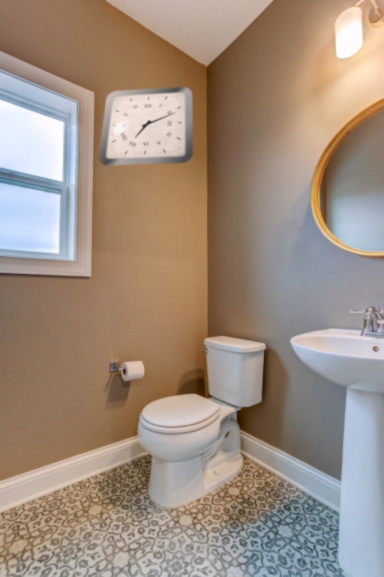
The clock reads 7.11
